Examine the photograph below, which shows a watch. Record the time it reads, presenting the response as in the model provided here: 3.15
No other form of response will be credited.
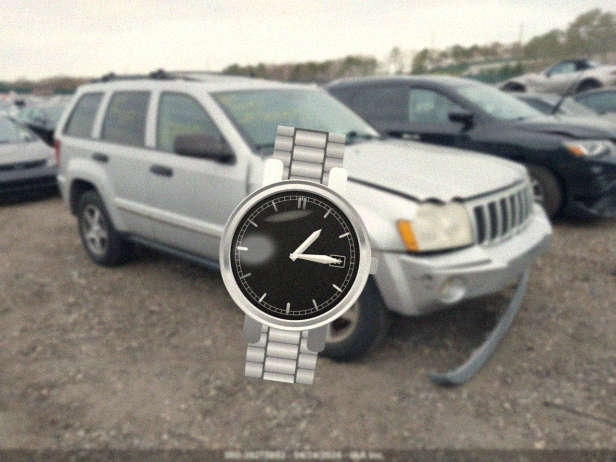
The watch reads 1.15
